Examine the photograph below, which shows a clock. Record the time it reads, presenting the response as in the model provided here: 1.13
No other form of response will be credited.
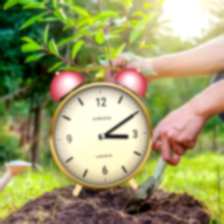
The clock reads 3.10
